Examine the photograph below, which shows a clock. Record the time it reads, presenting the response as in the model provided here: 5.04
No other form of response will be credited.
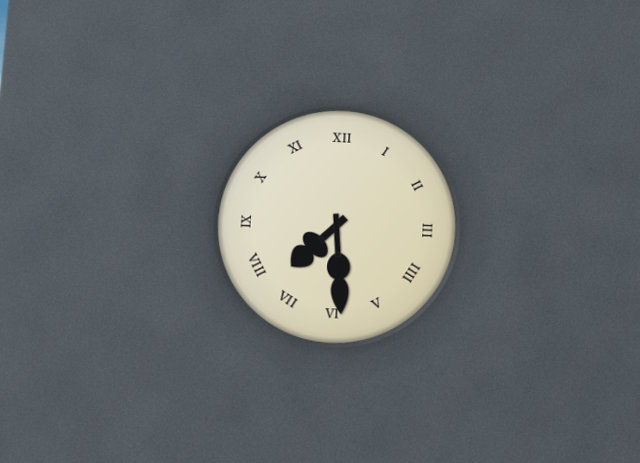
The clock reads 7.29
